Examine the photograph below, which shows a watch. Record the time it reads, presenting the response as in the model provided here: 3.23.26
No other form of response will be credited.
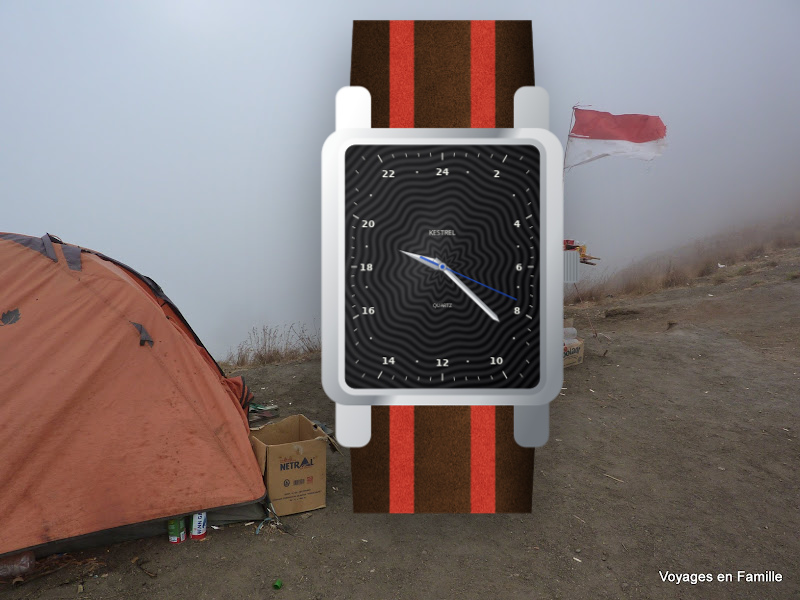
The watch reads 19.22.19
